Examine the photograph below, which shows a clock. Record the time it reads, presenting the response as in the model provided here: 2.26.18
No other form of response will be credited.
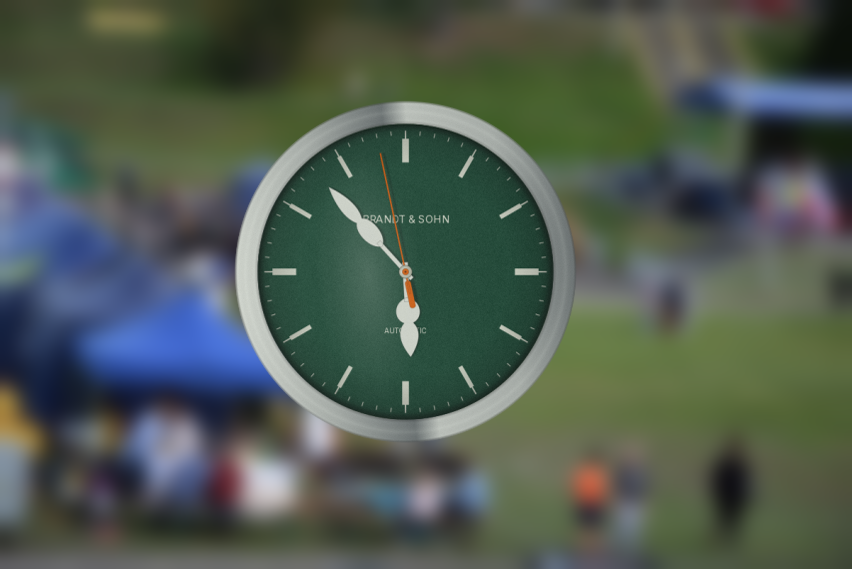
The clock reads 5.52.58
